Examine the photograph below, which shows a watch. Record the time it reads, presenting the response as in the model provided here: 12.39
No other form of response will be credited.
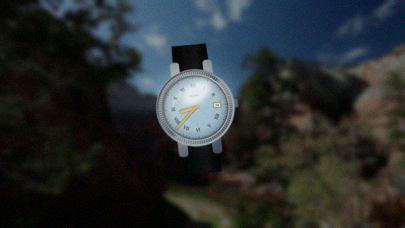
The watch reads 8.38
